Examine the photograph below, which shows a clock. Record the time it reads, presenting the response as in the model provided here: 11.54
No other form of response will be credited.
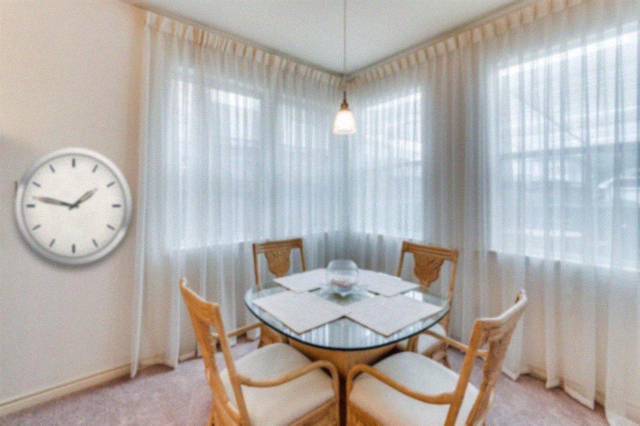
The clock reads 1.47
